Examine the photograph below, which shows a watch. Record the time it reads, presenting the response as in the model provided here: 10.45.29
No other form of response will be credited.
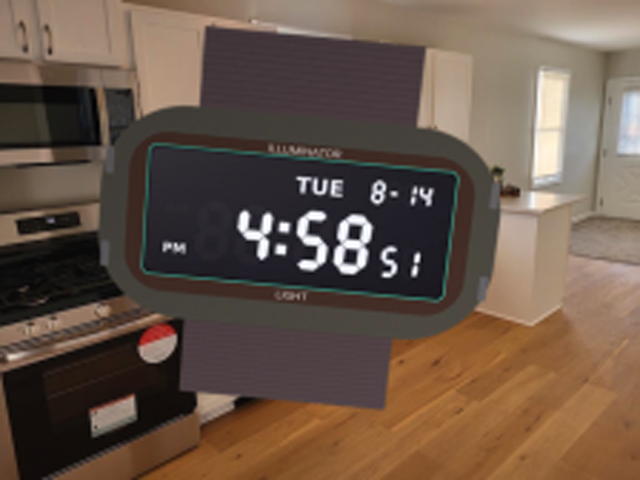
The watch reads 4.58.51
